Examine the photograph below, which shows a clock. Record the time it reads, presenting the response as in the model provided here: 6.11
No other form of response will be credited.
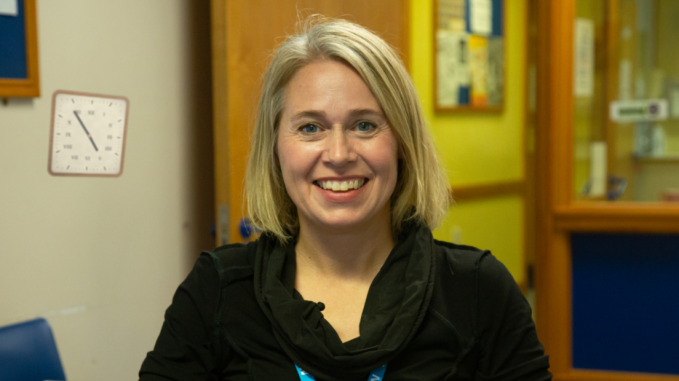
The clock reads 4.54
